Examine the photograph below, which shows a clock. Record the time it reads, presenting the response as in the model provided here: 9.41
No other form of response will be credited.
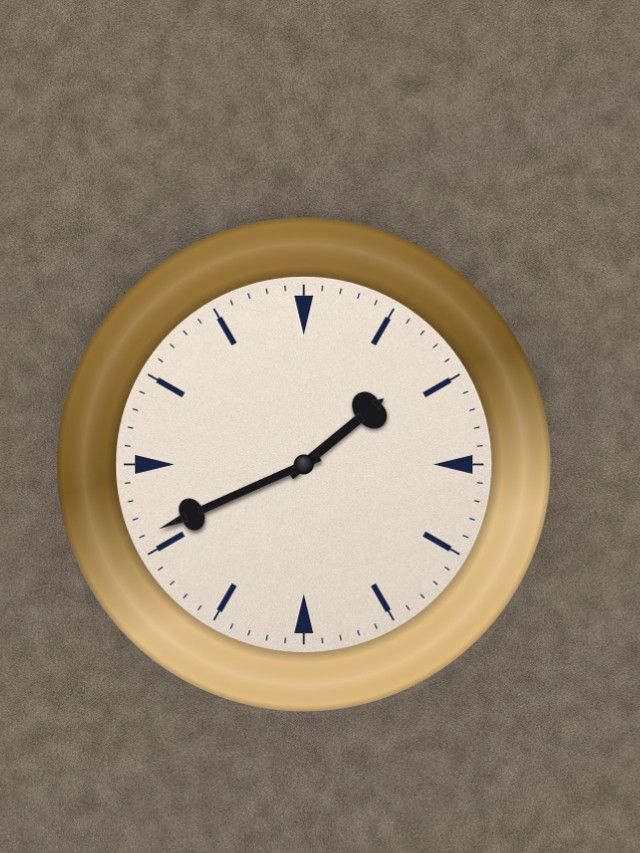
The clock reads 1.41
